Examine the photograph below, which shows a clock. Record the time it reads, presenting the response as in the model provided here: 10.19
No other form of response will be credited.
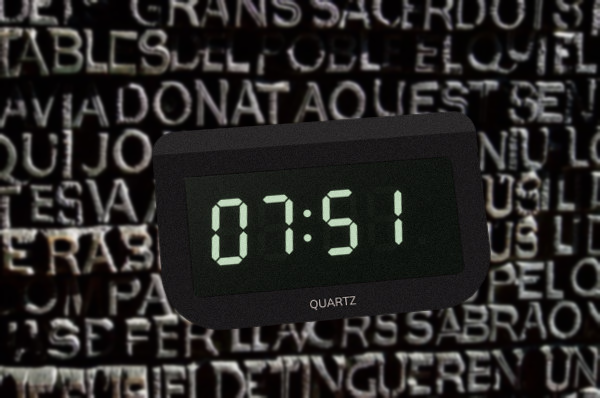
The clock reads 7.51
